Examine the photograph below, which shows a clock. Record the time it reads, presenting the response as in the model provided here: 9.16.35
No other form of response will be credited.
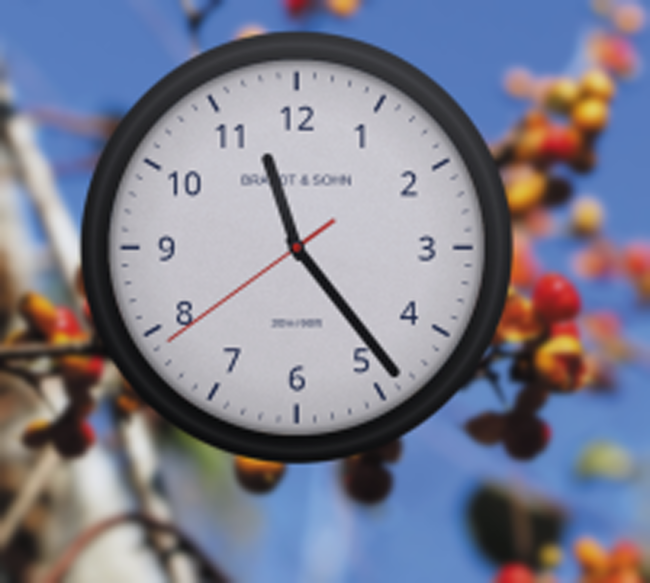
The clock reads 11.23.39
